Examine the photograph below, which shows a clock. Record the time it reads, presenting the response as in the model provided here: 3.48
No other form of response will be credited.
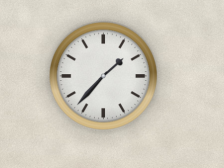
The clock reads 1.37
